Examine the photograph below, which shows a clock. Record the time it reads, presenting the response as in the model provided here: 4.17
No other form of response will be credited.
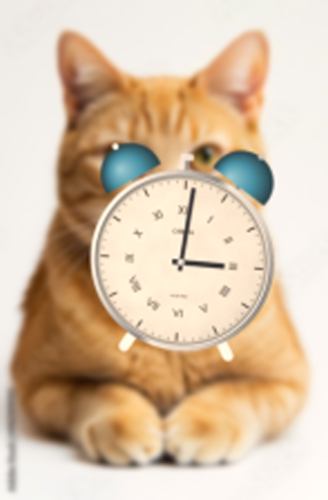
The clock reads 3.01
